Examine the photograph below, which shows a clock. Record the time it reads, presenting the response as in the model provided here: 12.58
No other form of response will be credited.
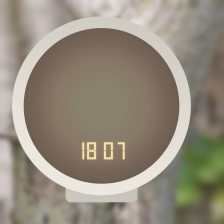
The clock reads 18.07
